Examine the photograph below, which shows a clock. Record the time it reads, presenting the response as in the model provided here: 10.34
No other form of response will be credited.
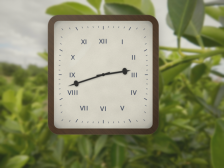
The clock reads 2.42
